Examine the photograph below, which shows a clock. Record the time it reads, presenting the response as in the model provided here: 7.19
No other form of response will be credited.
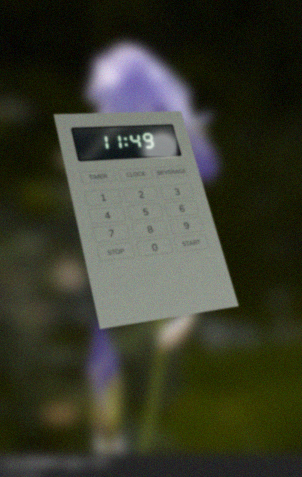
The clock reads 11.49
